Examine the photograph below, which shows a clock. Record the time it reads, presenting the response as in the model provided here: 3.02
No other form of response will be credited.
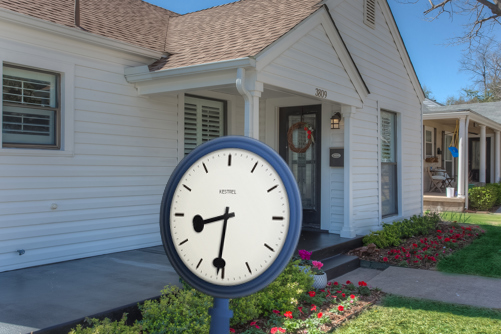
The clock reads 8.31
